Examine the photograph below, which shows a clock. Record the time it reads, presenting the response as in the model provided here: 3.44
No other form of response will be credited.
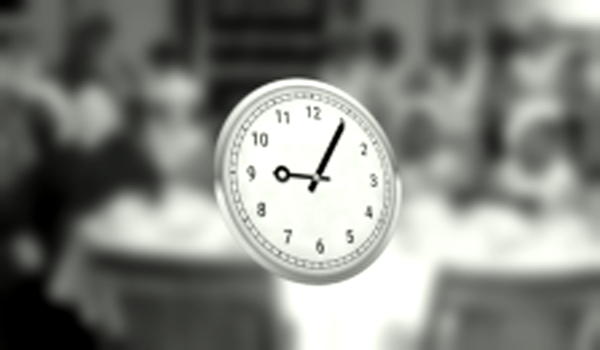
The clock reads 9.05
